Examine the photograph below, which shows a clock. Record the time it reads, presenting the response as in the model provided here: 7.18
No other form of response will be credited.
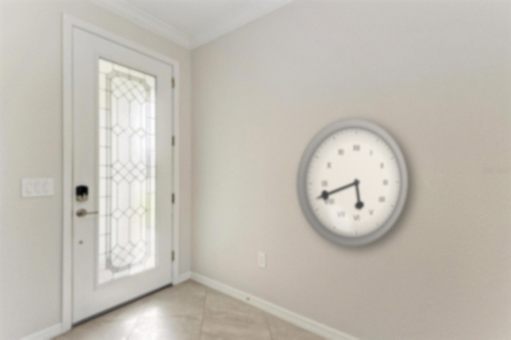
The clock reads 5.42
